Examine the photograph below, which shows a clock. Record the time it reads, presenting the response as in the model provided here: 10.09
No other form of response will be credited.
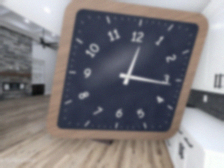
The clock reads 12.16
